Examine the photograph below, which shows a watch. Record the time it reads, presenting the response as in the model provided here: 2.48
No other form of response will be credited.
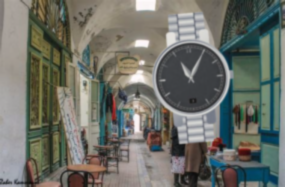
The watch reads 11.05
